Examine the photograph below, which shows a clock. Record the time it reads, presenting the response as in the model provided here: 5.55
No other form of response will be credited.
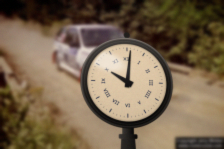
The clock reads 10.01
